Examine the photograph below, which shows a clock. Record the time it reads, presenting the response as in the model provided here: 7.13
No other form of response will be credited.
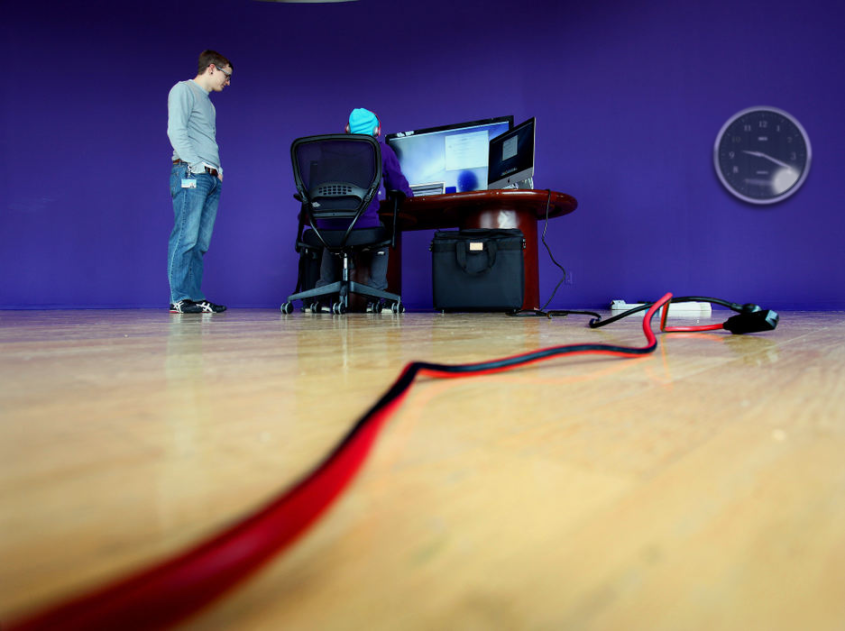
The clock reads 9.19
